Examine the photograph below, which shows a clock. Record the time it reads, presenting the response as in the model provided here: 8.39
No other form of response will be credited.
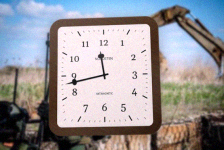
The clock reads 11.43
